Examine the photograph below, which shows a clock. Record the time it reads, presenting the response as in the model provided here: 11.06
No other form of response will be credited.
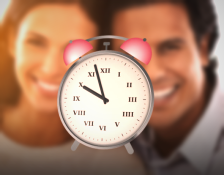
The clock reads 9.57
